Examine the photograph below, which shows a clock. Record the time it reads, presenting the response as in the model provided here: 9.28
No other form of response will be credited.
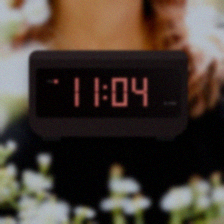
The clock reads 11.04
